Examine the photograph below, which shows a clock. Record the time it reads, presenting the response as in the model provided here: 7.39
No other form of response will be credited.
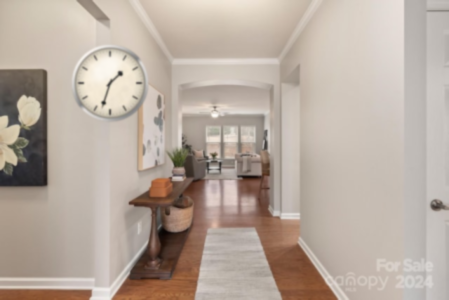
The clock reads 1.33
